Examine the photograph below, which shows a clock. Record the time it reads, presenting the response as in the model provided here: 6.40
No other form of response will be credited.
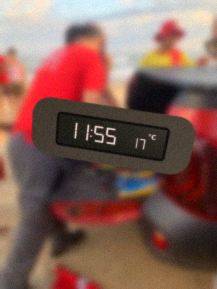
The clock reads 11.55
